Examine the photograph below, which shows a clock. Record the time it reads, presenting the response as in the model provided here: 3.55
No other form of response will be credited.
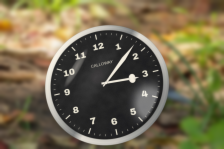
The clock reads 3.08
